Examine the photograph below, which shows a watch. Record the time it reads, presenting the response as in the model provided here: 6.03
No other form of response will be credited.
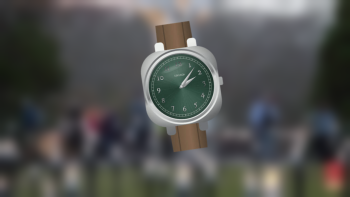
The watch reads 2.07
